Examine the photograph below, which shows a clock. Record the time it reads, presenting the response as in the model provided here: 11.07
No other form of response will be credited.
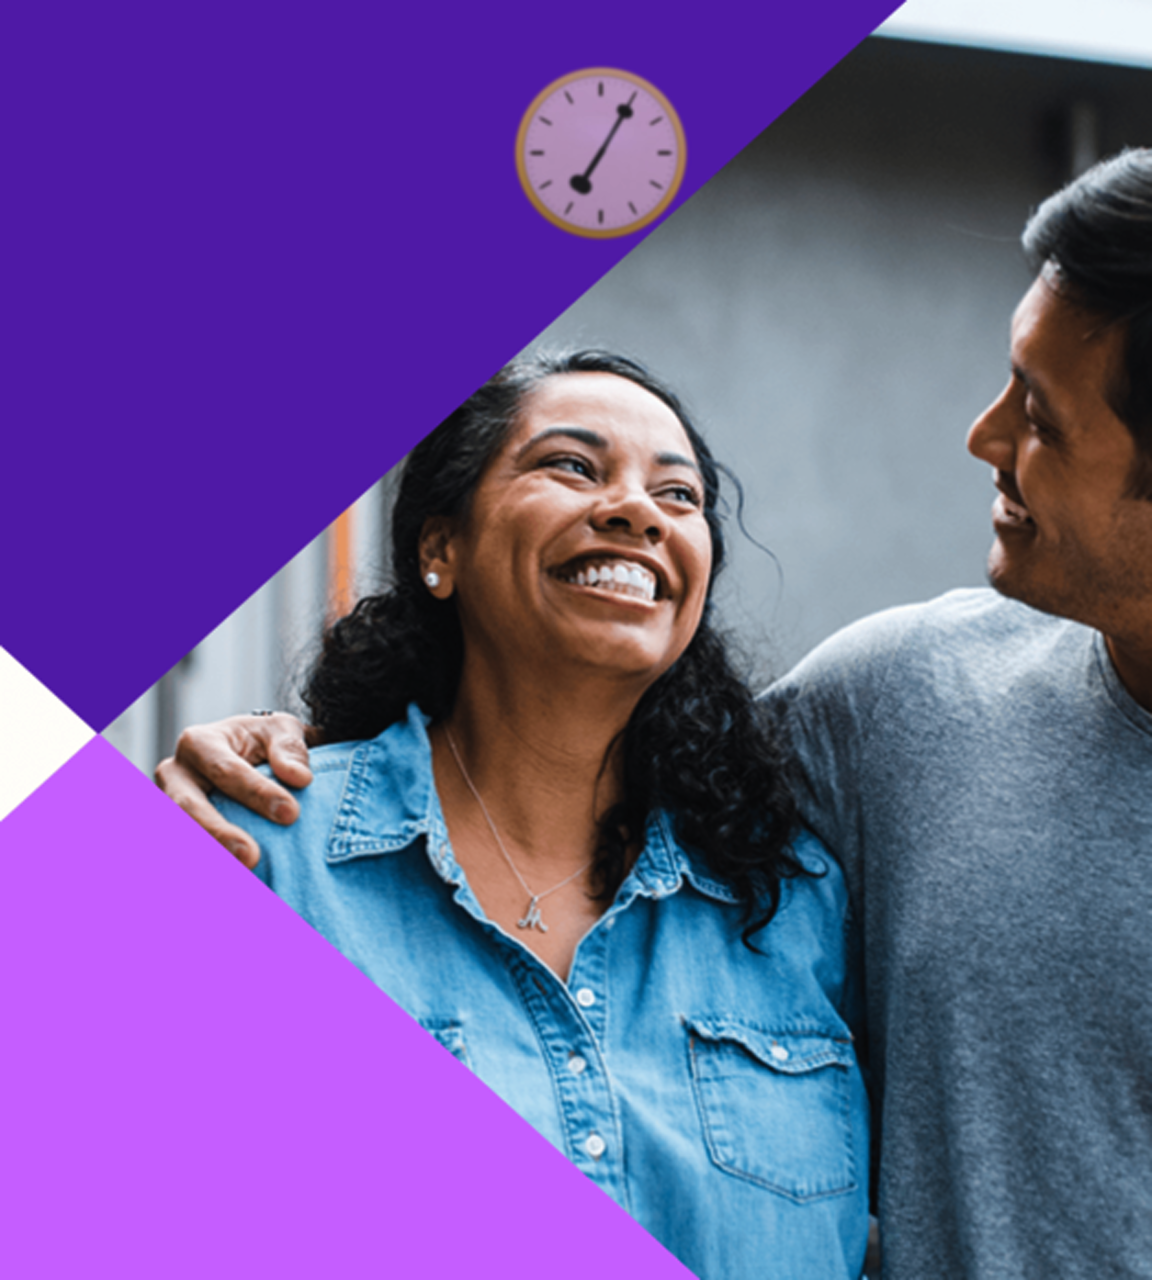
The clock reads 7.05
